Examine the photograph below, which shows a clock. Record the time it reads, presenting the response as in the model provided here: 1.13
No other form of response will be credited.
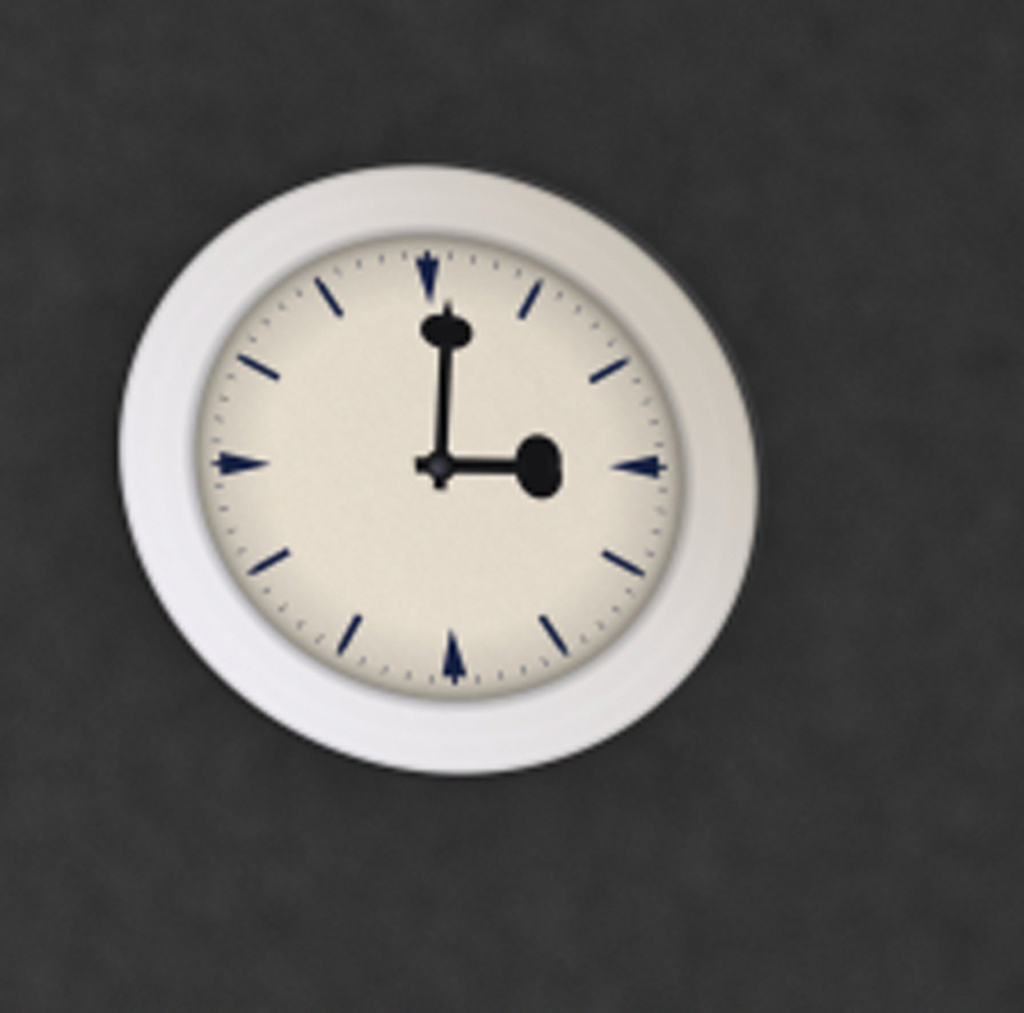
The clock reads 3.01
